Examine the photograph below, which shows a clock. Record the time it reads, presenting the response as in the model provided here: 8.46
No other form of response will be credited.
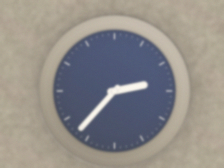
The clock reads 2.37
